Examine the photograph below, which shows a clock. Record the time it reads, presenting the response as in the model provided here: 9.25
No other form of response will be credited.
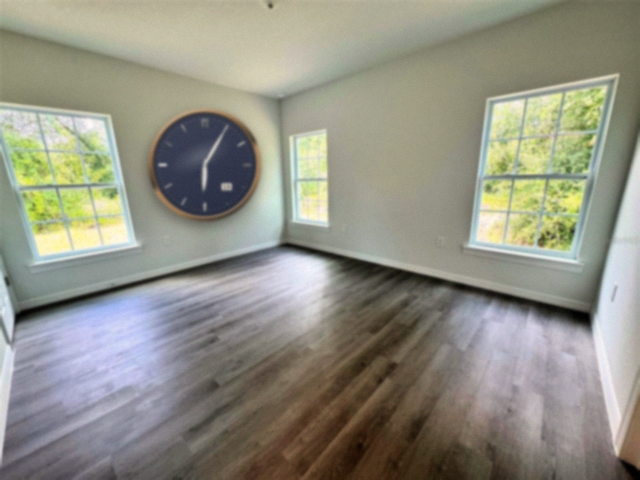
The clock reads 6.05
